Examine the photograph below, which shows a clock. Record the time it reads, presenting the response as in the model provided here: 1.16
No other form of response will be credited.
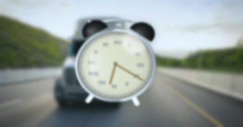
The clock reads 6.20
